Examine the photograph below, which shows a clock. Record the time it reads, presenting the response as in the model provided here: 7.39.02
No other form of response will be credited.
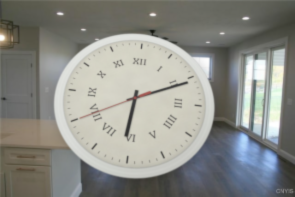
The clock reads 6.10.40
